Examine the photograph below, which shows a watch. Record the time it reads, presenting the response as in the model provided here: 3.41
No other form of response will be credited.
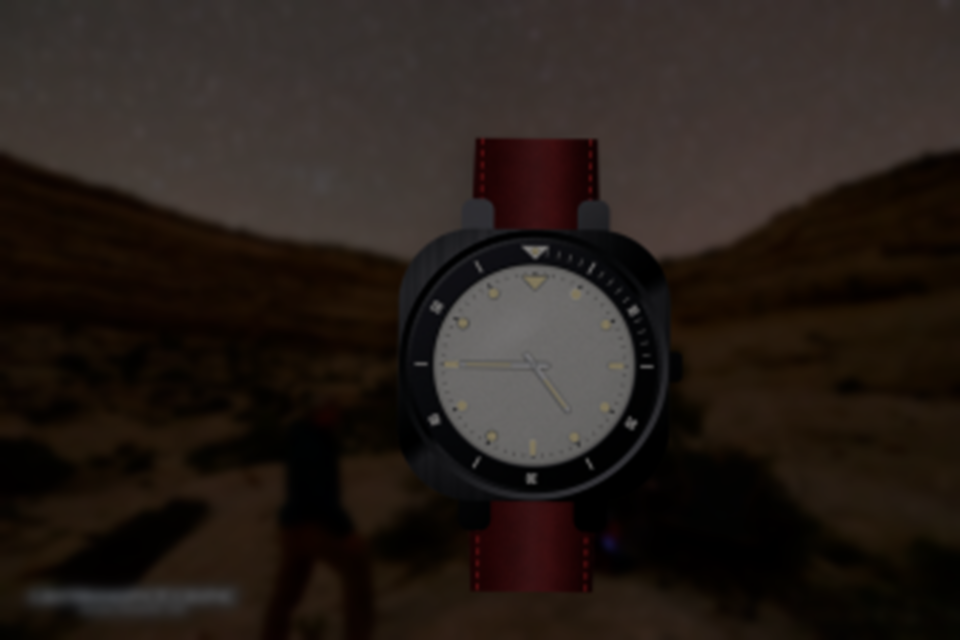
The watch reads 4.45
